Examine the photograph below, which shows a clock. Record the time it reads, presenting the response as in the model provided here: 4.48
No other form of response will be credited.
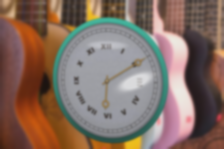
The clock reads 6.10
